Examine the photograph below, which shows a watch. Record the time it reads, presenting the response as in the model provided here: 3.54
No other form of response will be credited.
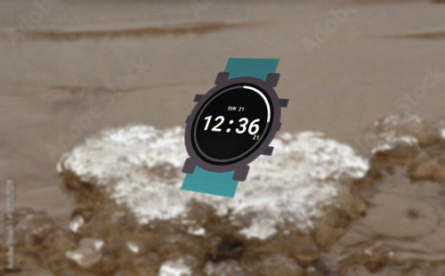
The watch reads 12.36
